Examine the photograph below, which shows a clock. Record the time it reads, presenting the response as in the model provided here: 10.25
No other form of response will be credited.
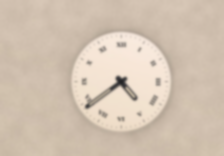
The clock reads 4.39
